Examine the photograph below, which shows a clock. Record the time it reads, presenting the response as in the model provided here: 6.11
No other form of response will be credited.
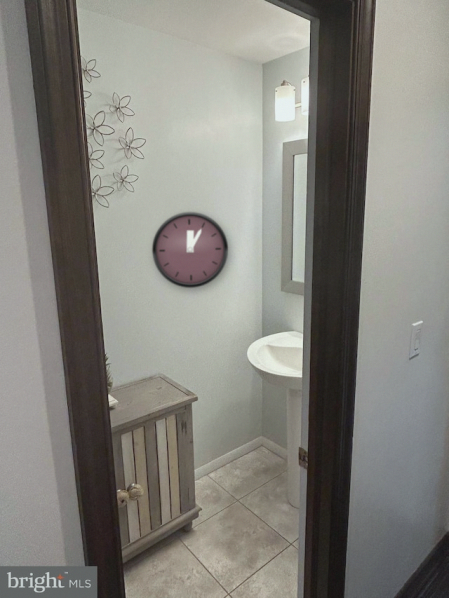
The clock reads 12.05
